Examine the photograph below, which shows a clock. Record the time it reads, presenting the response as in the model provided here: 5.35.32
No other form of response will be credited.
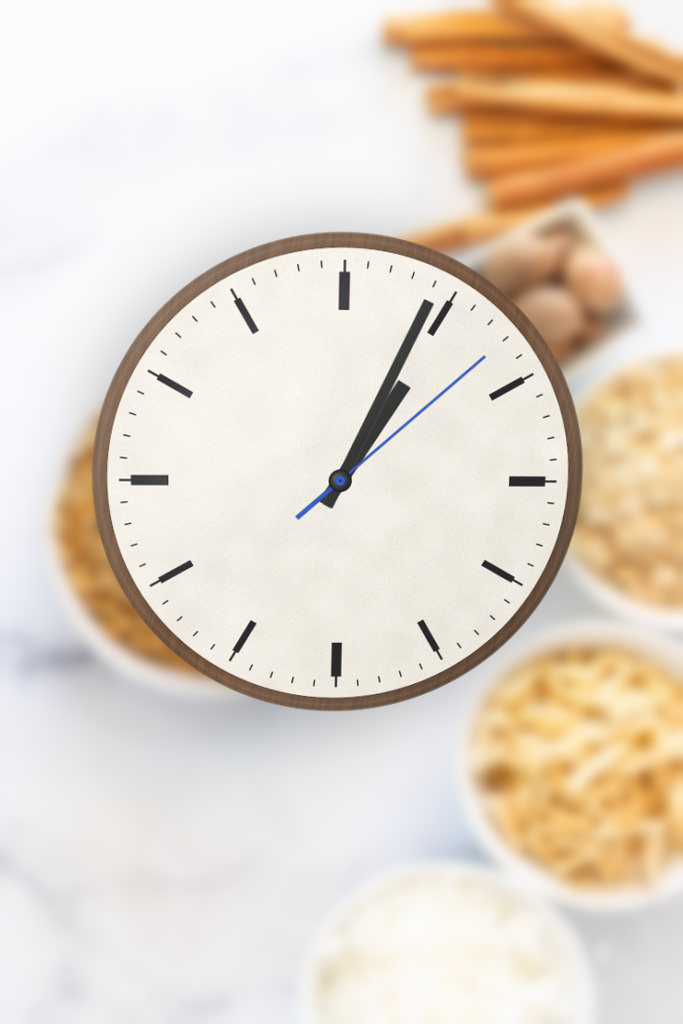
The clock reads 1.04.08
